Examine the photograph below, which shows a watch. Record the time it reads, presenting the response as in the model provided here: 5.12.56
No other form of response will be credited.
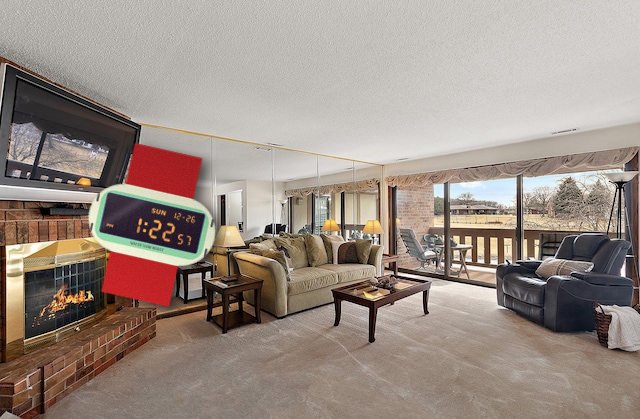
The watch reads 1.22.57
